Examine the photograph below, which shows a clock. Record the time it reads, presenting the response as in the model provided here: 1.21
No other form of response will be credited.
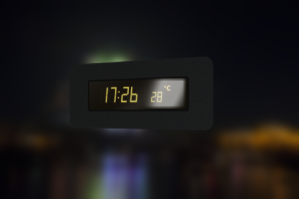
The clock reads 17.26
